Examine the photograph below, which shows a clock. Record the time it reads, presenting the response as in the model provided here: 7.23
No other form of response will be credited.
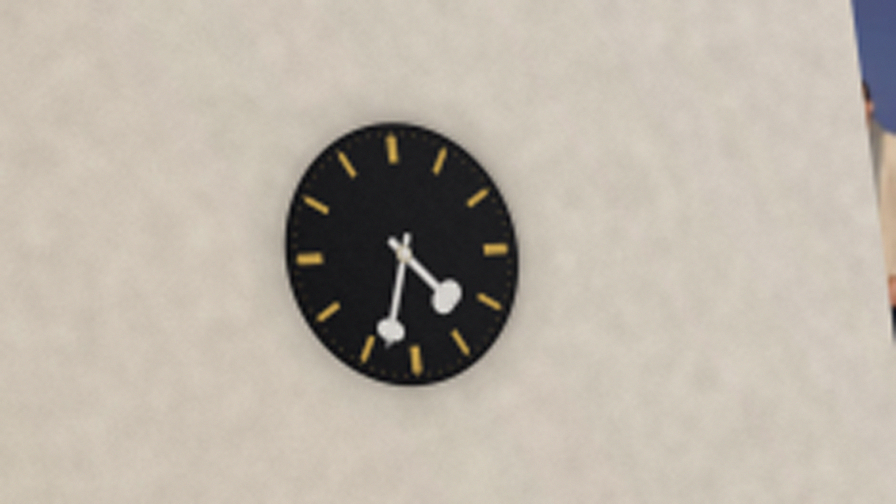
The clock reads 4.33
